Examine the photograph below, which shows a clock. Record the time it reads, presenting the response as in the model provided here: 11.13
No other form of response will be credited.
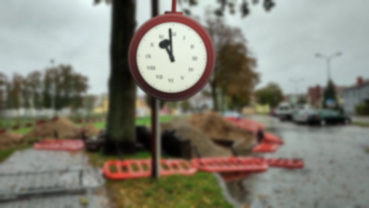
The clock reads 10.59
